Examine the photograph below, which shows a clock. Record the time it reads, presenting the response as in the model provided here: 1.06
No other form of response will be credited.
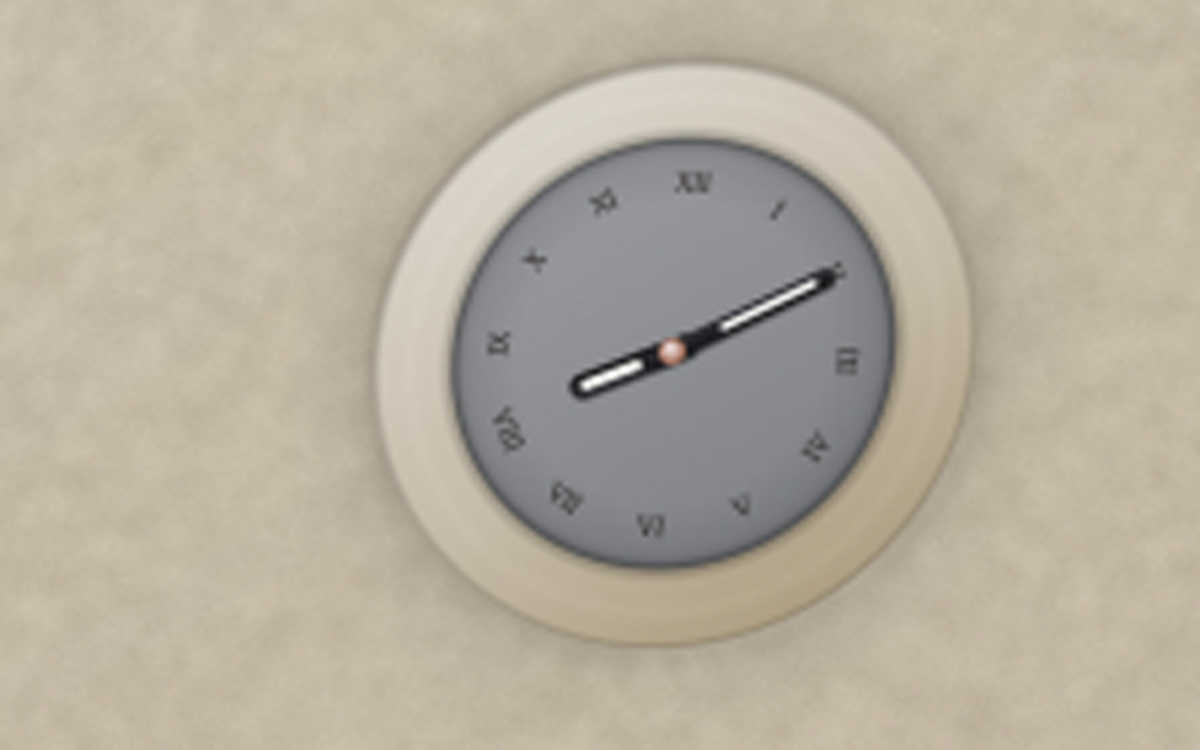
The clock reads 8.10
